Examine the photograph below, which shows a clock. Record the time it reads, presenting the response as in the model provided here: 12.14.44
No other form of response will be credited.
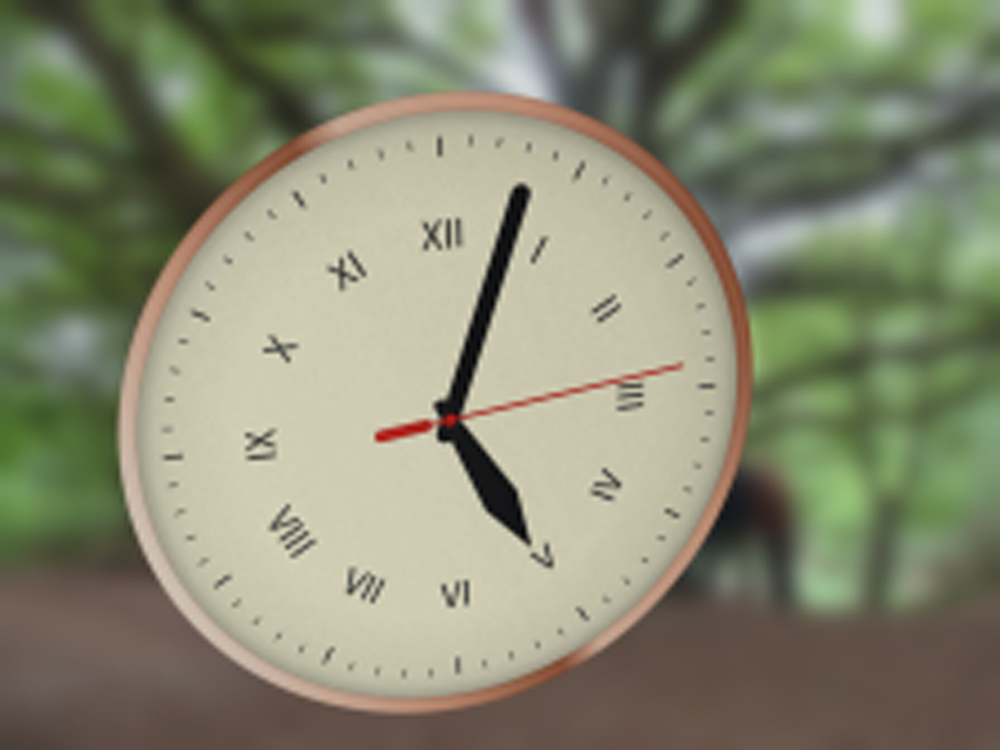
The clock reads 5.03.14
